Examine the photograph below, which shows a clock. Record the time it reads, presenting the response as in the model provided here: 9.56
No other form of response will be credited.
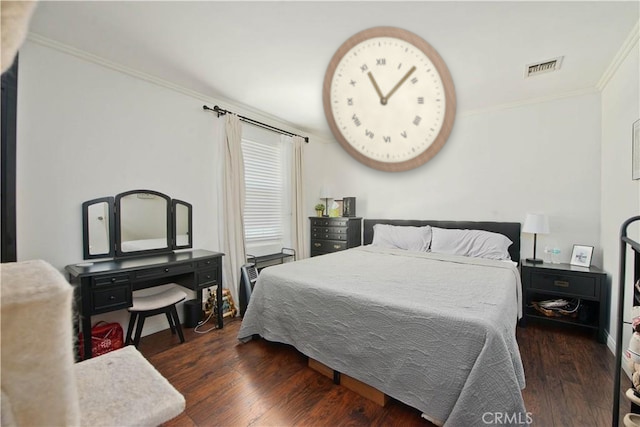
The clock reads 11.08
